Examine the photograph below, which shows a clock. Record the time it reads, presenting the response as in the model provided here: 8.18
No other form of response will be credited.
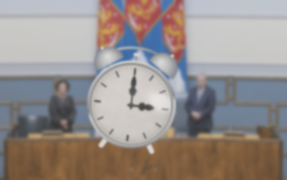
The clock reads 3.00
